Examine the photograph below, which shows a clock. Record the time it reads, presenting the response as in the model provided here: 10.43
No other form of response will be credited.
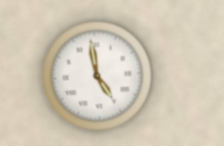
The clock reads 4.59
